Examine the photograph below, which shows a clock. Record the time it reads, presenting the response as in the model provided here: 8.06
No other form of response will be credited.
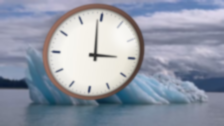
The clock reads 2.59
